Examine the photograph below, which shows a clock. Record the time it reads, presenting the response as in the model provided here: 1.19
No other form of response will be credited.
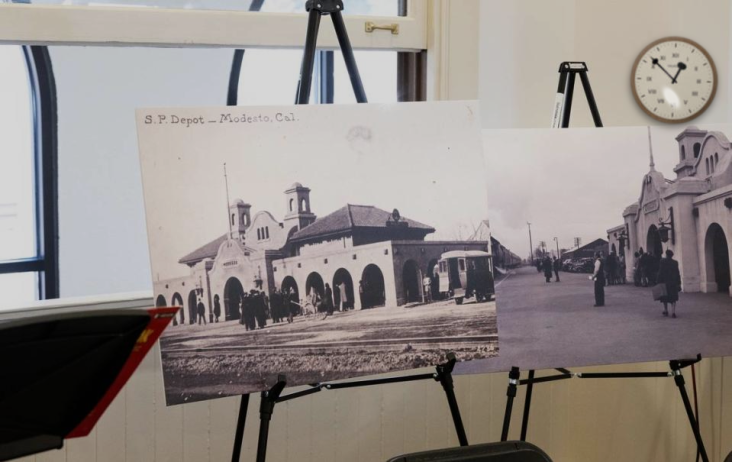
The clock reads 12.52
